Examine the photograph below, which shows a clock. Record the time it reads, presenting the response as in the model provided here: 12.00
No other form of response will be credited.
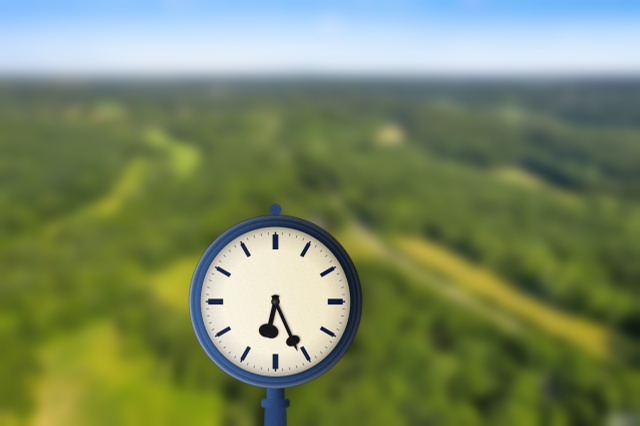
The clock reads 6.26
